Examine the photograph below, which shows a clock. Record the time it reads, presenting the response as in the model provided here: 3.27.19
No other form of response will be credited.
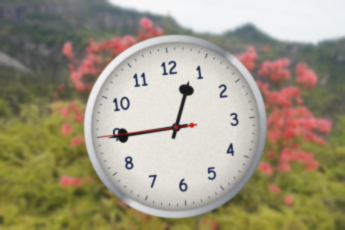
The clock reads 12.44.45
